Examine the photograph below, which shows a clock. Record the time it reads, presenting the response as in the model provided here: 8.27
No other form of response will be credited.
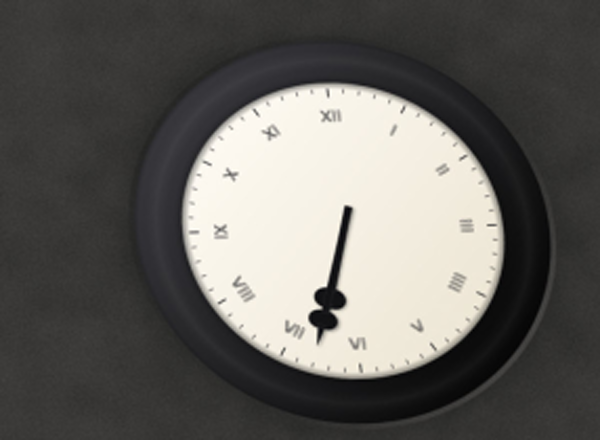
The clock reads 6.33
